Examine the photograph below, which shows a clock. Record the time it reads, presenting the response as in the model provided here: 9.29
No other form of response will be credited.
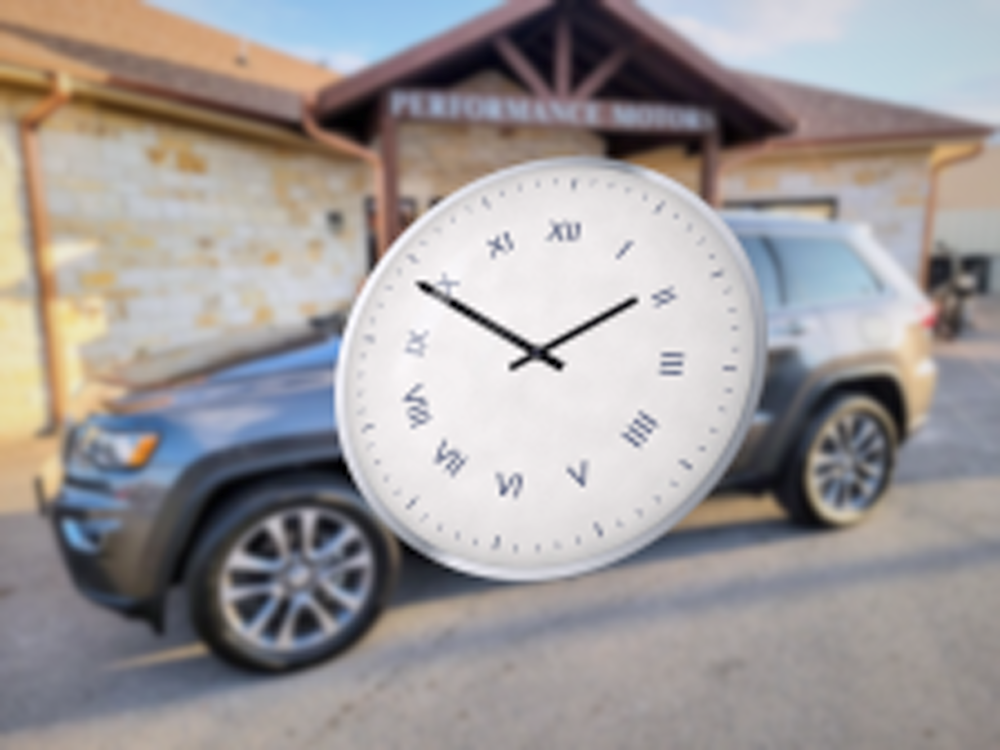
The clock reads 1.49
